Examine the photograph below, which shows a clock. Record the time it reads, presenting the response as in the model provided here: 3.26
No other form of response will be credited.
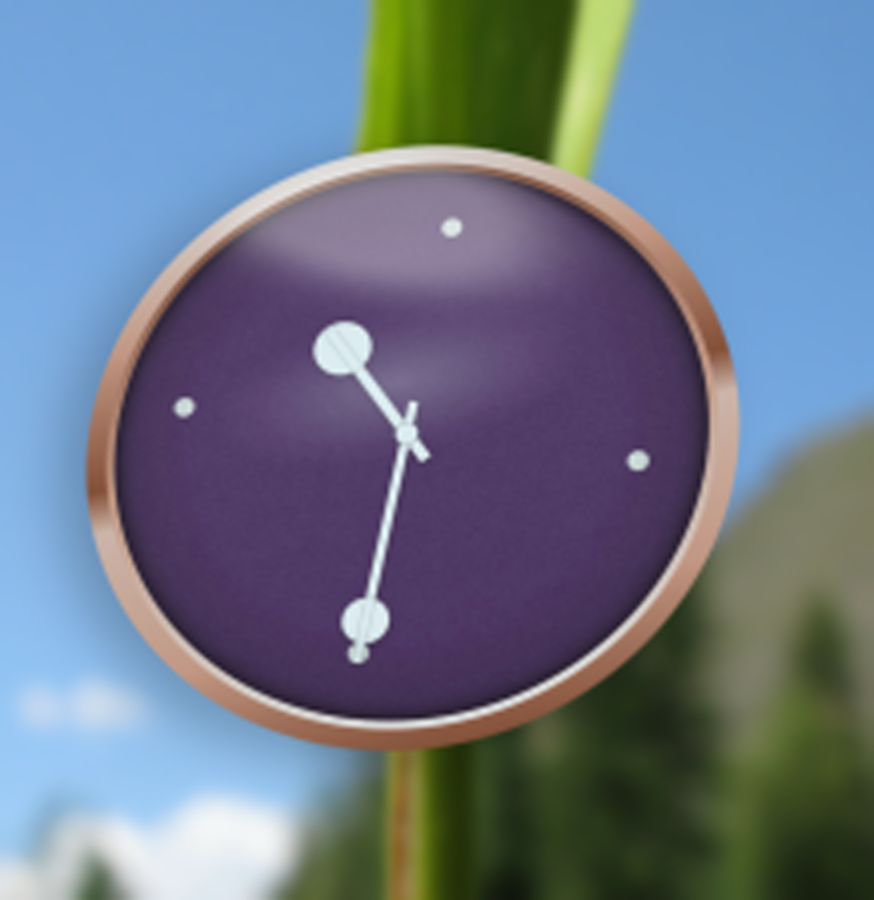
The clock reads 10.30
